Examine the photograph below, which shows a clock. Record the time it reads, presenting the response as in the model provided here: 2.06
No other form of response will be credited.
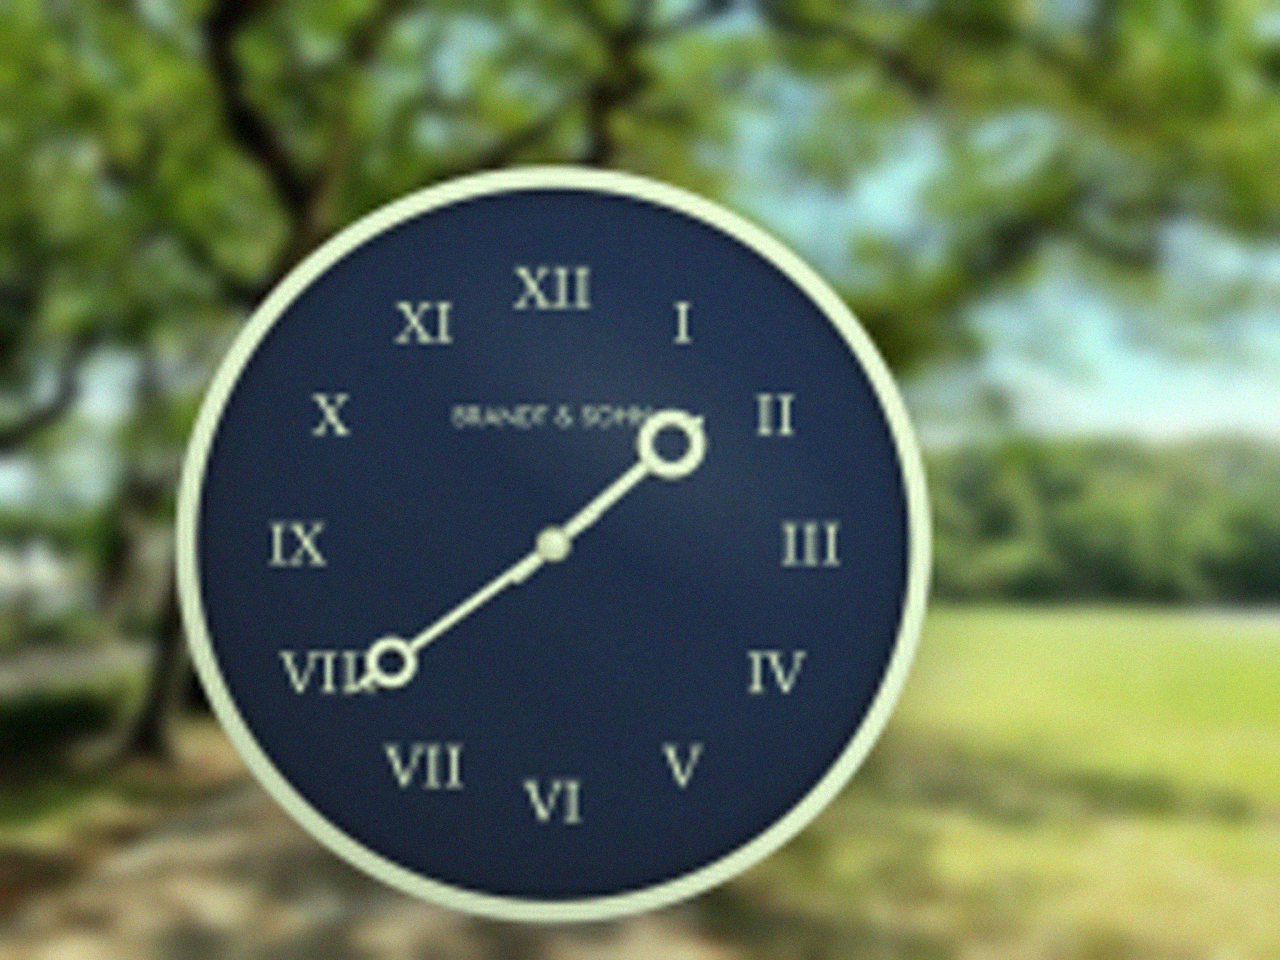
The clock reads 1.39
